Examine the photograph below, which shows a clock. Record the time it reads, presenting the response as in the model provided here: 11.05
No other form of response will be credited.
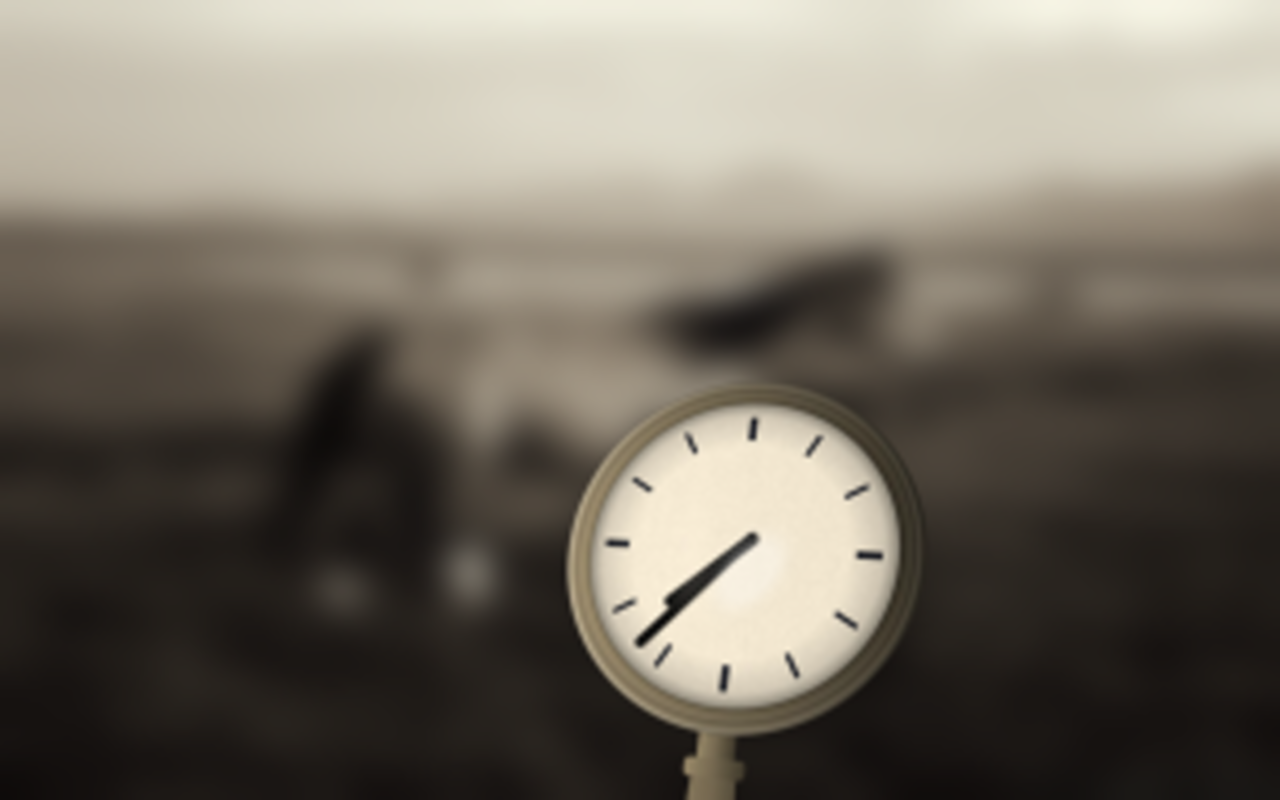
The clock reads 7.37
